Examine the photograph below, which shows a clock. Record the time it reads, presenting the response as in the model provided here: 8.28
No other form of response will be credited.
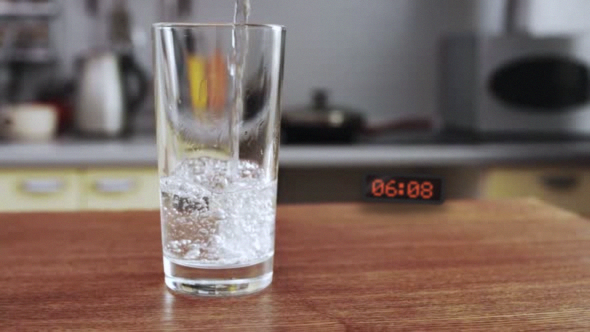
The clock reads 6.08
